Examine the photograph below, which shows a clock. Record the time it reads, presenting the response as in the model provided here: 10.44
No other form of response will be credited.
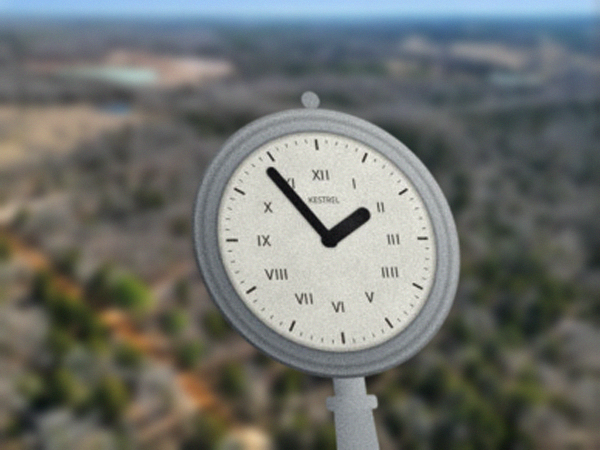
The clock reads 1.54
